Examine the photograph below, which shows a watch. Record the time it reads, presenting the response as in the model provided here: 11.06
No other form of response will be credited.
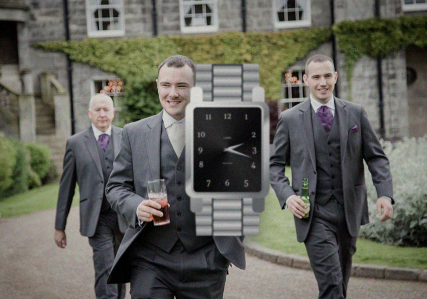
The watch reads 2.18
